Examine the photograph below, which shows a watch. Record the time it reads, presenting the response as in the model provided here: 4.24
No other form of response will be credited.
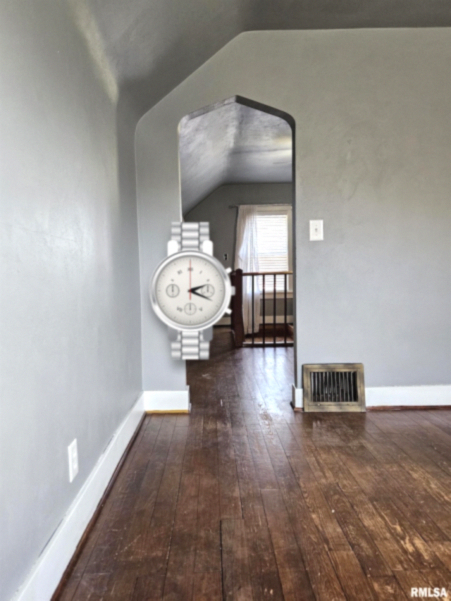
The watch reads 2.19
